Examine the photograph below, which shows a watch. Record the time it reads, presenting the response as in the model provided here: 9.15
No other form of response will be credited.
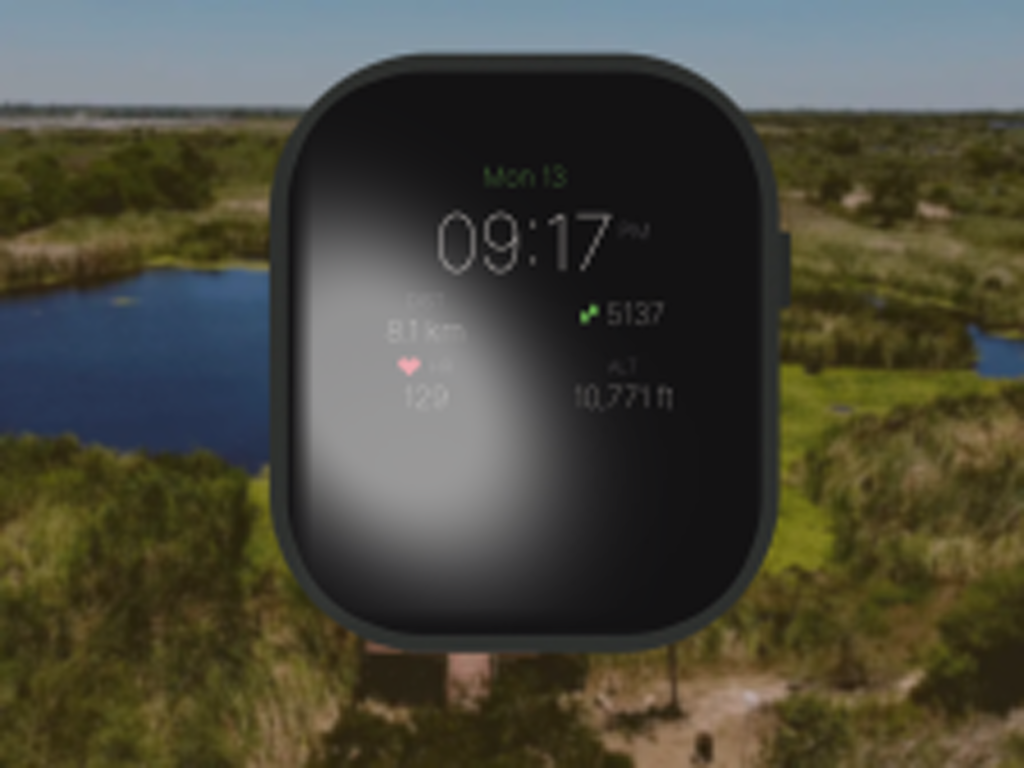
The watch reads 9.17
